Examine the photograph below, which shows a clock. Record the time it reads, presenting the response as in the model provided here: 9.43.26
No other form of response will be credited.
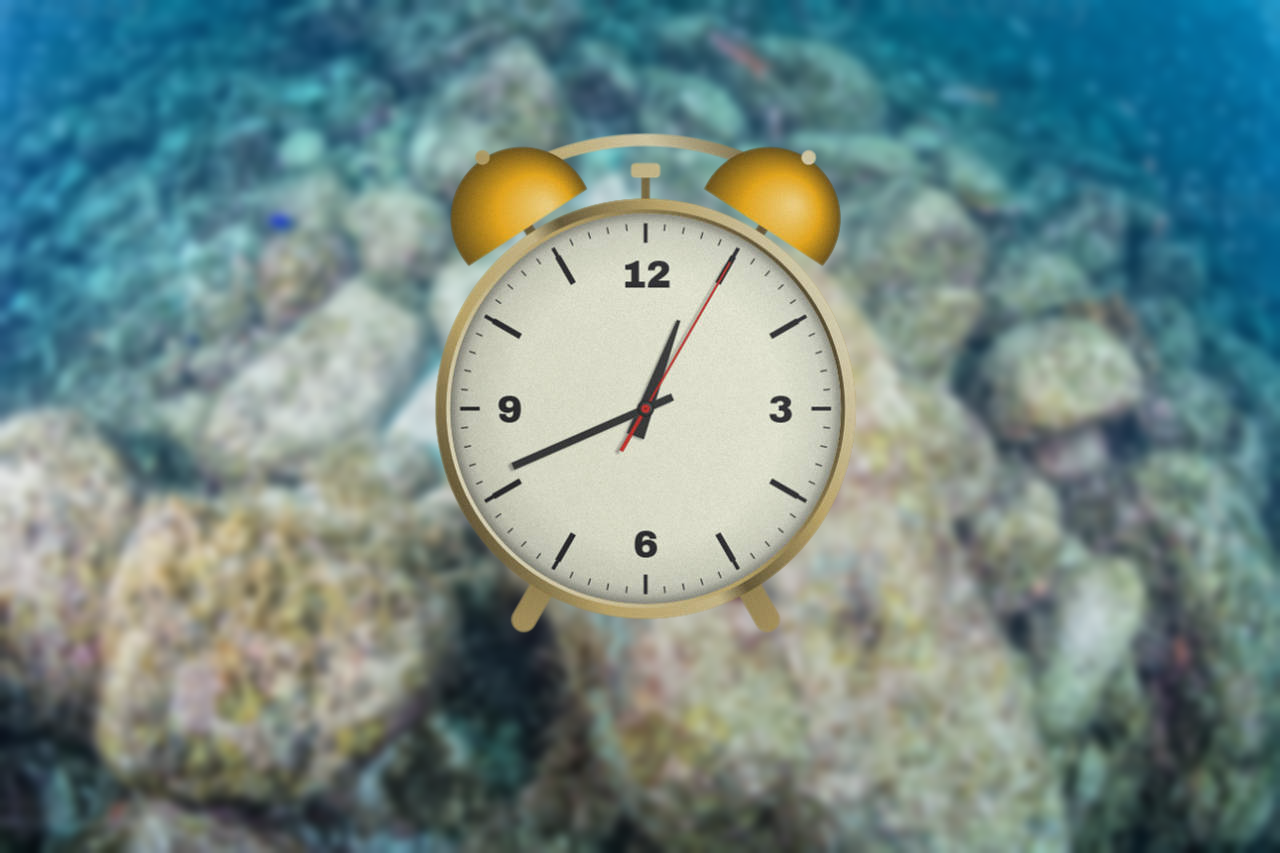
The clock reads 12.41.05
